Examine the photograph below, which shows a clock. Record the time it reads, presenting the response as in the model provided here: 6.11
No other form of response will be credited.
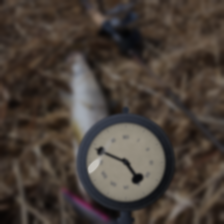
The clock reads 4.49
